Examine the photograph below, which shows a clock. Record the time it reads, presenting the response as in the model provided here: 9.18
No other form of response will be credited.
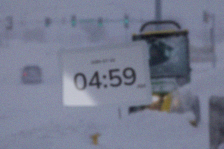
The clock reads 4.59
